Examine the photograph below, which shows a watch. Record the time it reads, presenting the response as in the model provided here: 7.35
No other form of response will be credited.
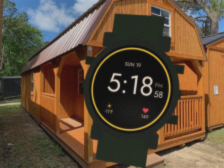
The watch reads 5.18
